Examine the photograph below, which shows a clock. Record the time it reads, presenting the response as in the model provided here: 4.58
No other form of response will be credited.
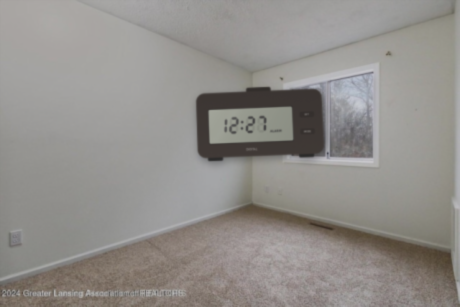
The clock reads 12.27
